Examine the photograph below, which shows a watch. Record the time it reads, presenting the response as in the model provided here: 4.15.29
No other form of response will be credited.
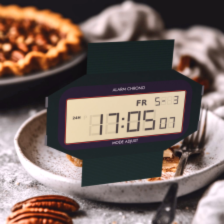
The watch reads 17.05.07
